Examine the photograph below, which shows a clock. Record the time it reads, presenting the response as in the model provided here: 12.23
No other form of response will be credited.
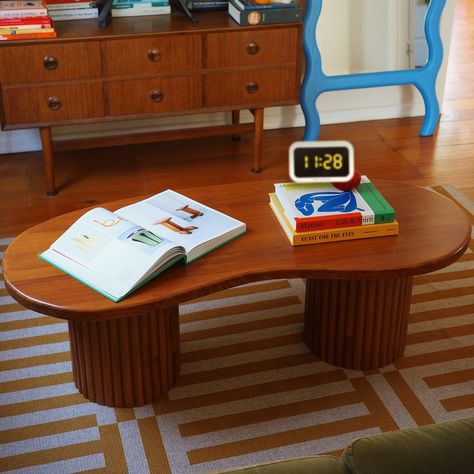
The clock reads 11.28
